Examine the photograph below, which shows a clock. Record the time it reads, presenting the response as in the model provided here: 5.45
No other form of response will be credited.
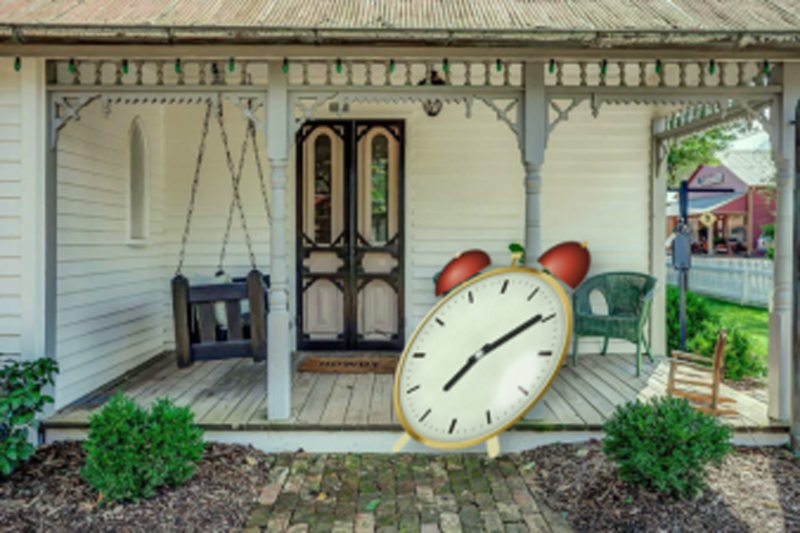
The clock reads 7.09
